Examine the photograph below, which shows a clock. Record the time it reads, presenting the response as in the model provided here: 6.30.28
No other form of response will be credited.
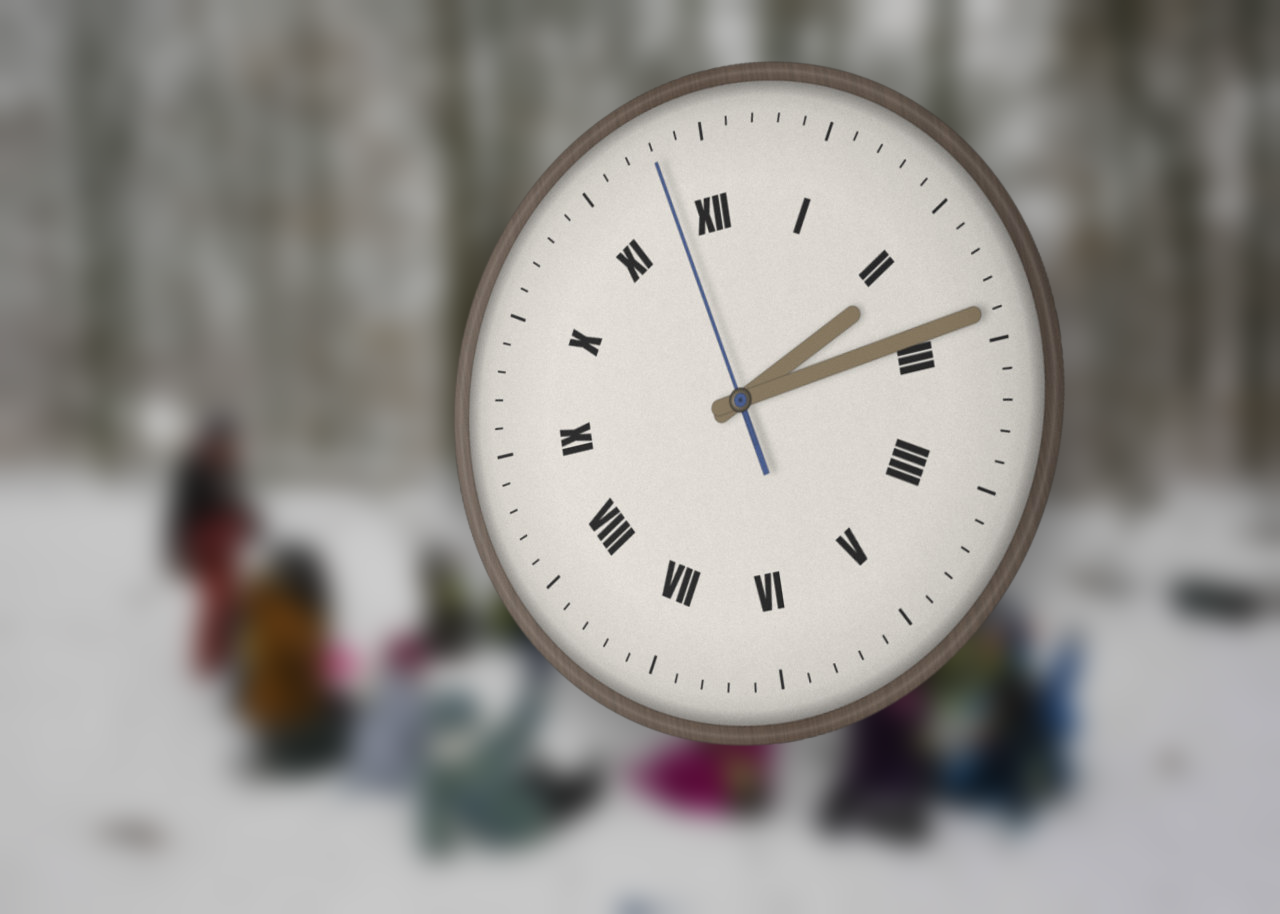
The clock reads 2.13.58
